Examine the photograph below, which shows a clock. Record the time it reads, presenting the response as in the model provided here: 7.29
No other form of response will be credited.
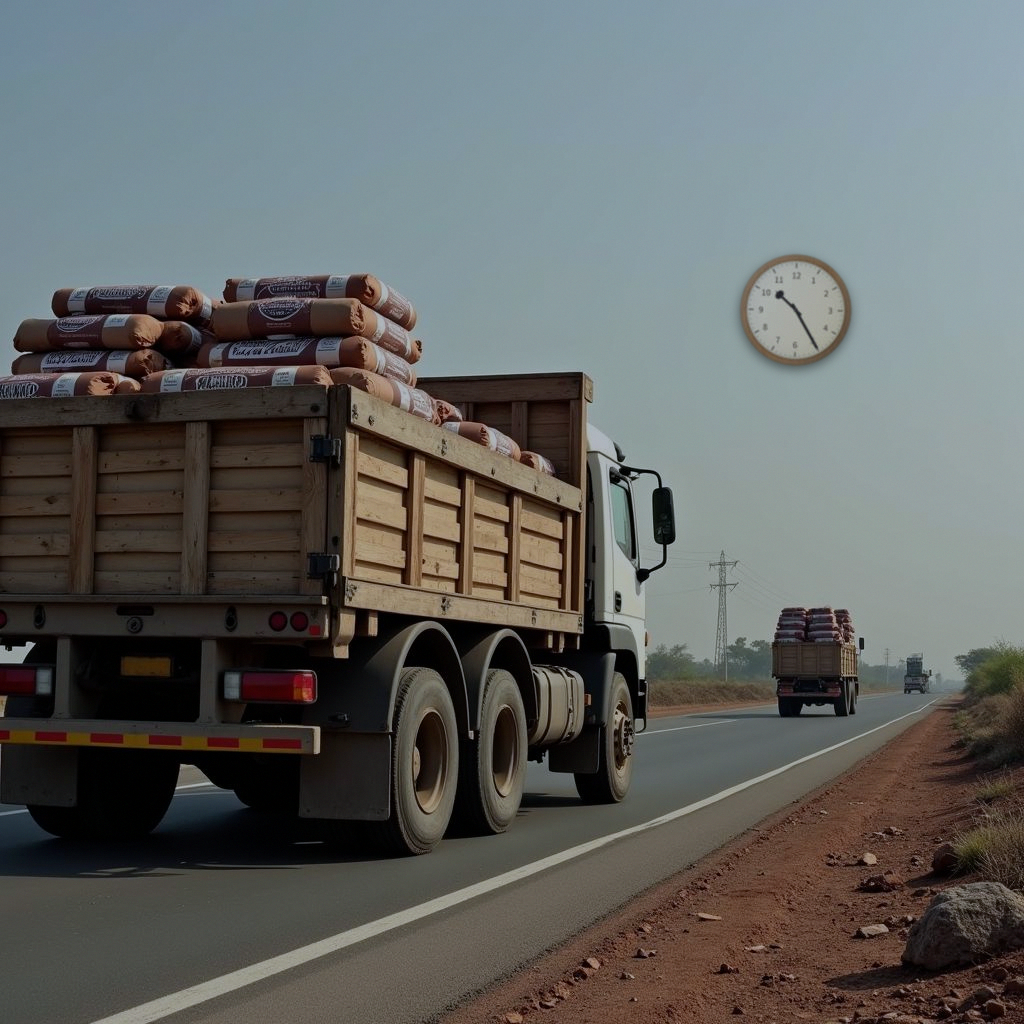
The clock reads 10.25
